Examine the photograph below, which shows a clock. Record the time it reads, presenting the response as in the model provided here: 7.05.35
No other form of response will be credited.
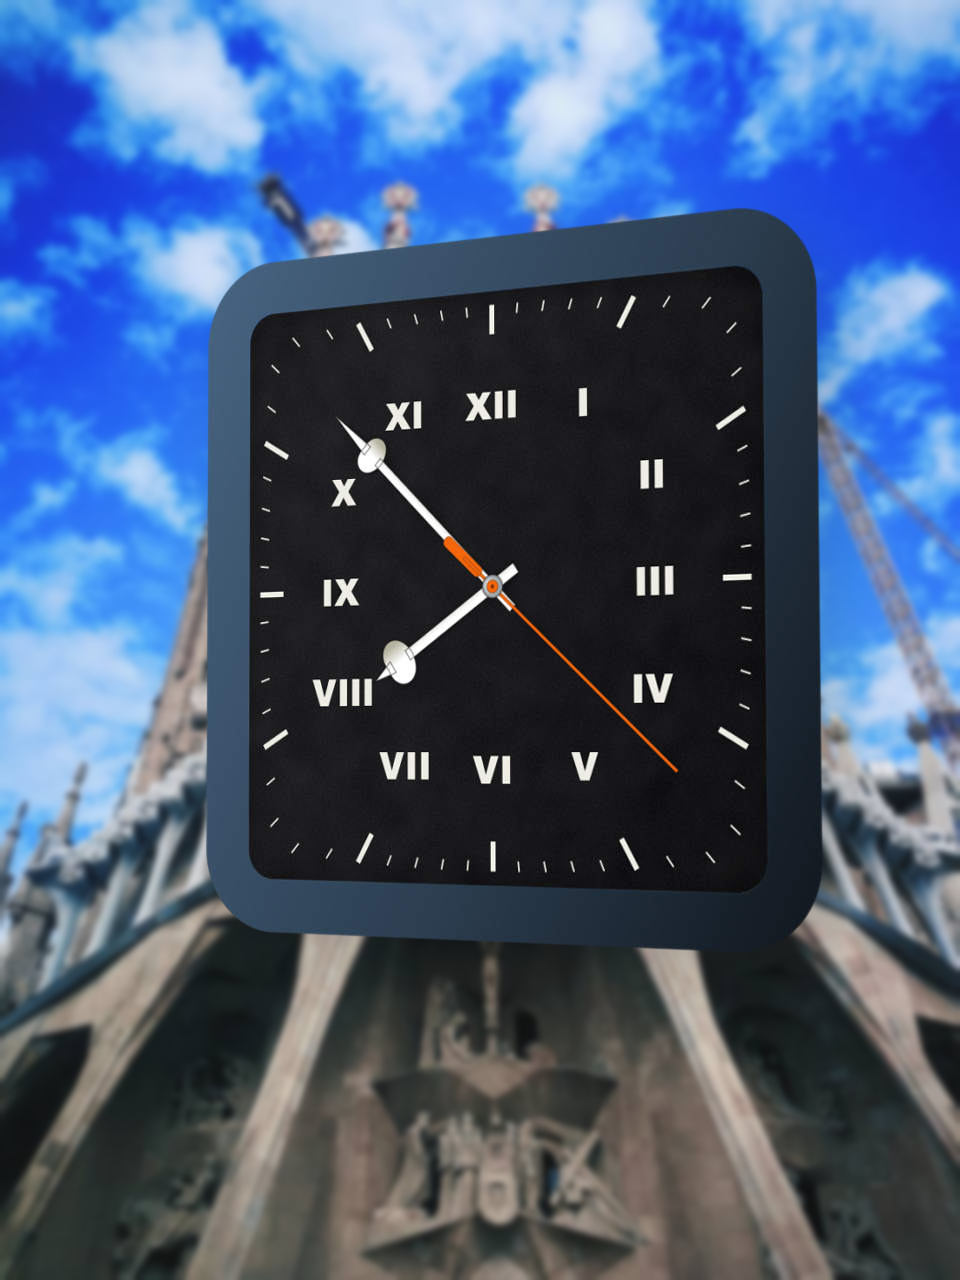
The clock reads 7.52.22
